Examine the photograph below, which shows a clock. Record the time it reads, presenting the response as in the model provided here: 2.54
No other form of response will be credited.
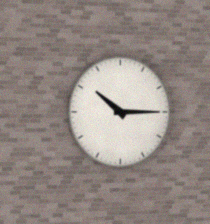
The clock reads 10.15
